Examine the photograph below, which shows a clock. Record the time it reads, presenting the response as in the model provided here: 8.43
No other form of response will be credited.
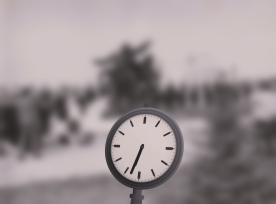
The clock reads 6.33
